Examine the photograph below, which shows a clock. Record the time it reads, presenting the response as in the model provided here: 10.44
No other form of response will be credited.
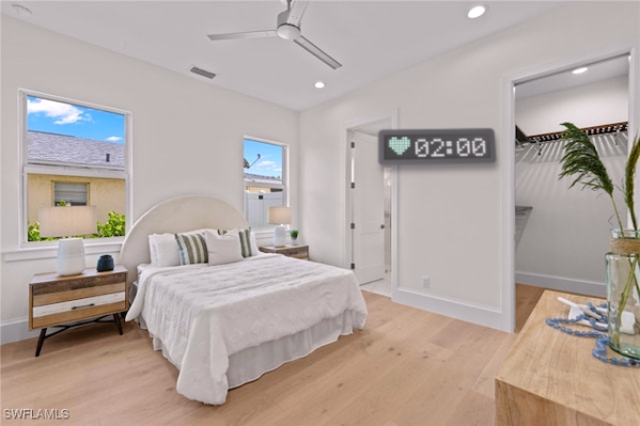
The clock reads 2.00
